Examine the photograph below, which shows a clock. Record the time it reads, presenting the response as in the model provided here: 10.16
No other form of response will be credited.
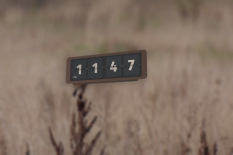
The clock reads 11.47
